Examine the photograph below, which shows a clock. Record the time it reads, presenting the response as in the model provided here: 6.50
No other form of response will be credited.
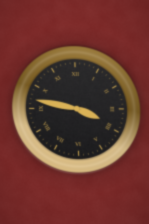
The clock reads 3.47
